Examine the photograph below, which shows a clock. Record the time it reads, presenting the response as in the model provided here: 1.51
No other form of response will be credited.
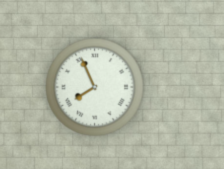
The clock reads 7.56
